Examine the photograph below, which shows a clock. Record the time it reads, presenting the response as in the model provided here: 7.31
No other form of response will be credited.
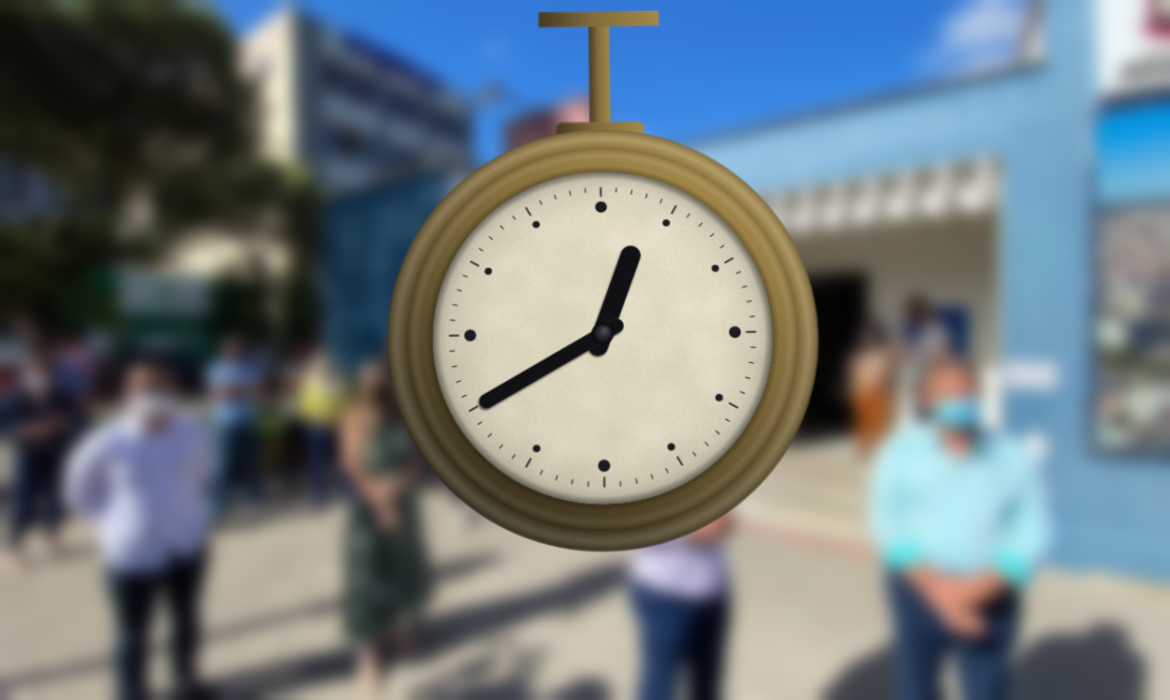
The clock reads 12.40
